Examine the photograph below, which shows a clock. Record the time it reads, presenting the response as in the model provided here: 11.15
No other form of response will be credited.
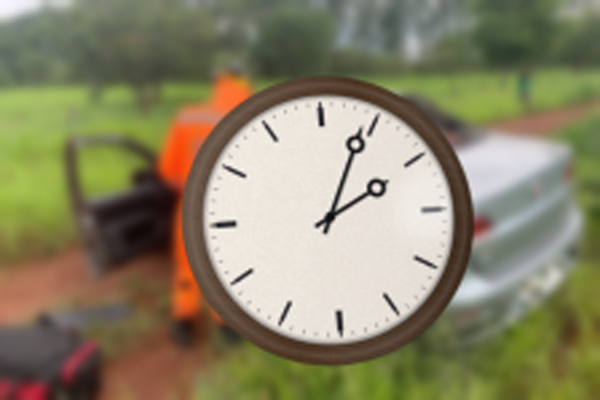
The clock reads 2.04
